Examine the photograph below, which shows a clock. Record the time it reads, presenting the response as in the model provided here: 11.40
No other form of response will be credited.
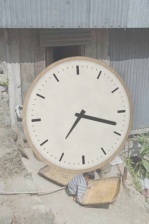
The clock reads 7.18
